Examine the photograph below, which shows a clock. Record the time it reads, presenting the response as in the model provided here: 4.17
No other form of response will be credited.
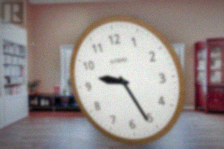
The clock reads 9.26
